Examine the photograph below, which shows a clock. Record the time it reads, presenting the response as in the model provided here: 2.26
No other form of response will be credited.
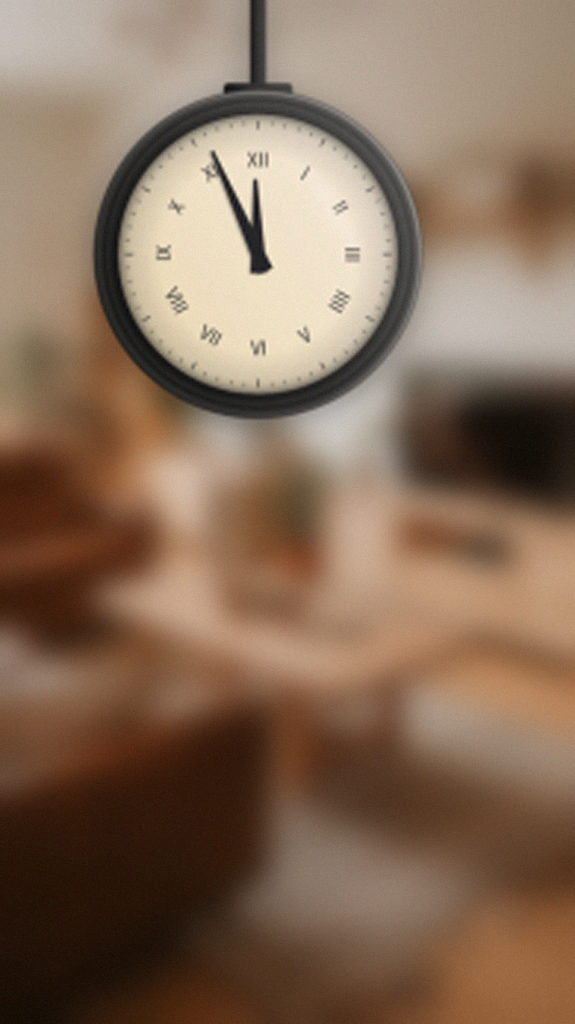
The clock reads 11.56
